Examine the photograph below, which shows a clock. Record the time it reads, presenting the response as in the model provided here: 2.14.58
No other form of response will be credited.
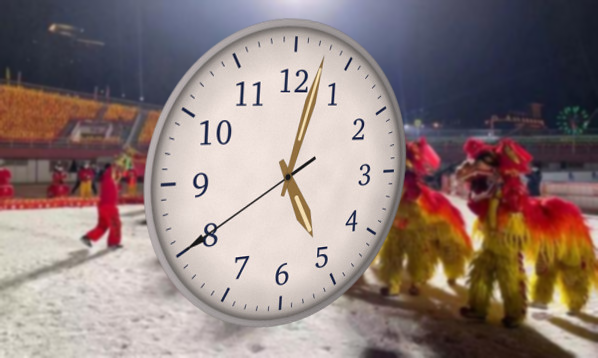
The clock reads 5.02.40
